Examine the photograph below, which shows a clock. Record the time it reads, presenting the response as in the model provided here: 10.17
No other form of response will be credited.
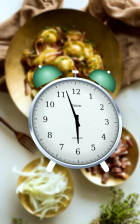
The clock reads 5.57
